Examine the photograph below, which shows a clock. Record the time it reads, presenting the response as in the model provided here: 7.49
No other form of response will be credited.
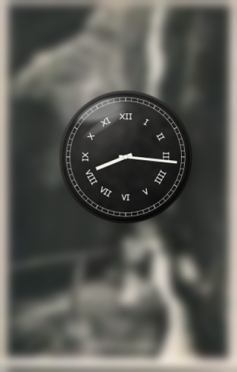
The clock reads 8.16
